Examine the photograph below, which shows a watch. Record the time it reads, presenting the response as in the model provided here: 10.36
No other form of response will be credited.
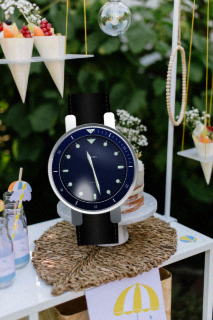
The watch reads 11.28
